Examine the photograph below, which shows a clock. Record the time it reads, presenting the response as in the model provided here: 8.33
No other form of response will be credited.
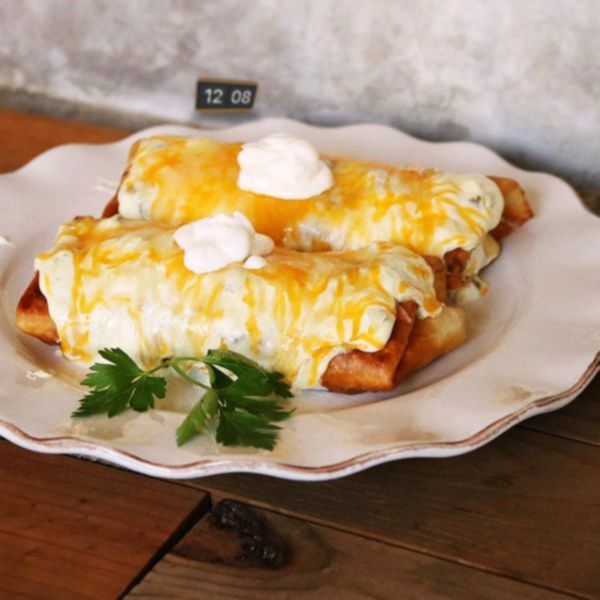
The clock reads 12.08
